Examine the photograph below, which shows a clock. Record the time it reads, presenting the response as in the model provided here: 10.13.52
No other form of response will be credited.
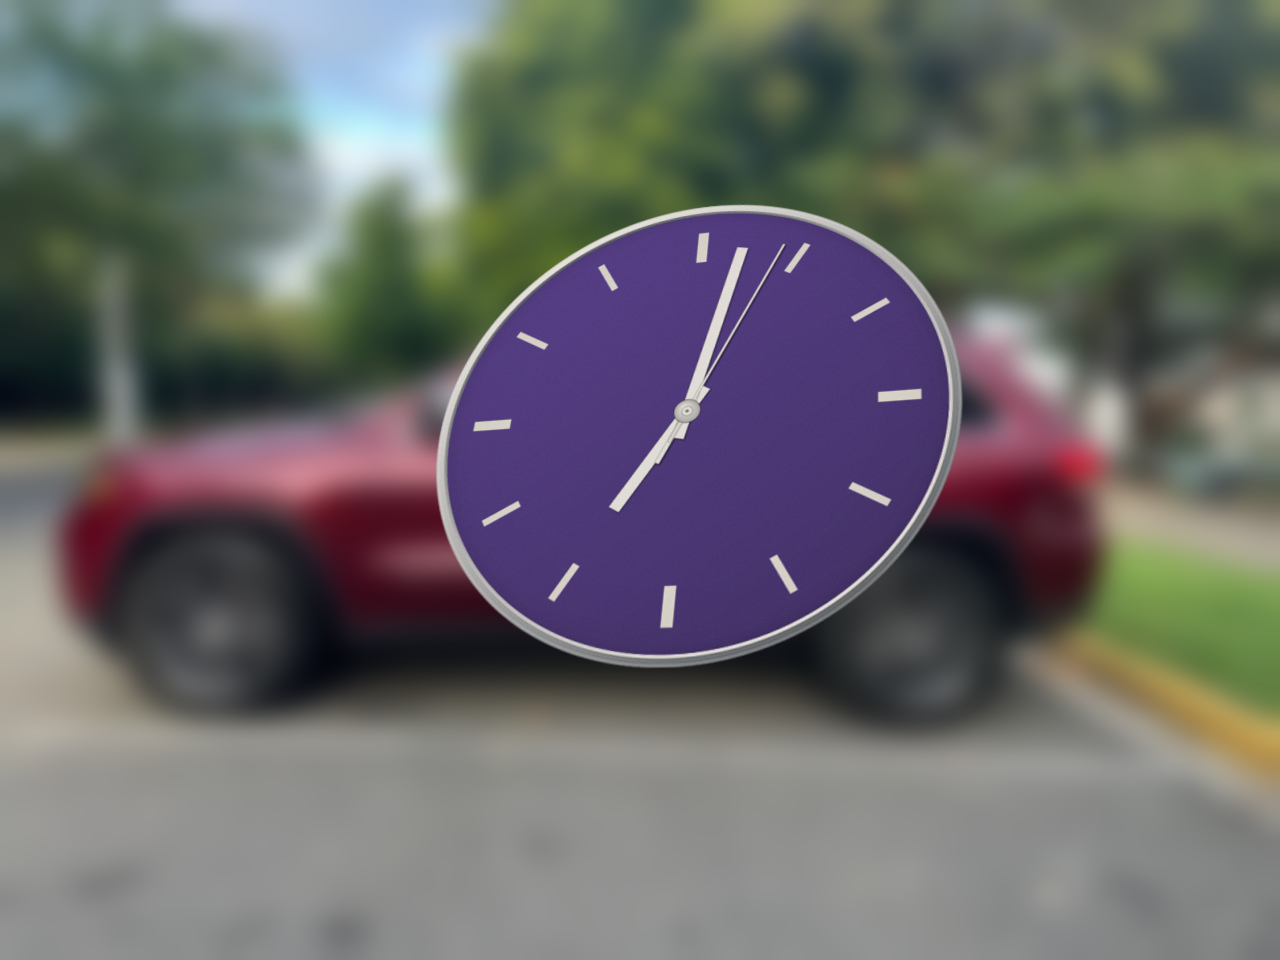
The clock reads 7.02.04
